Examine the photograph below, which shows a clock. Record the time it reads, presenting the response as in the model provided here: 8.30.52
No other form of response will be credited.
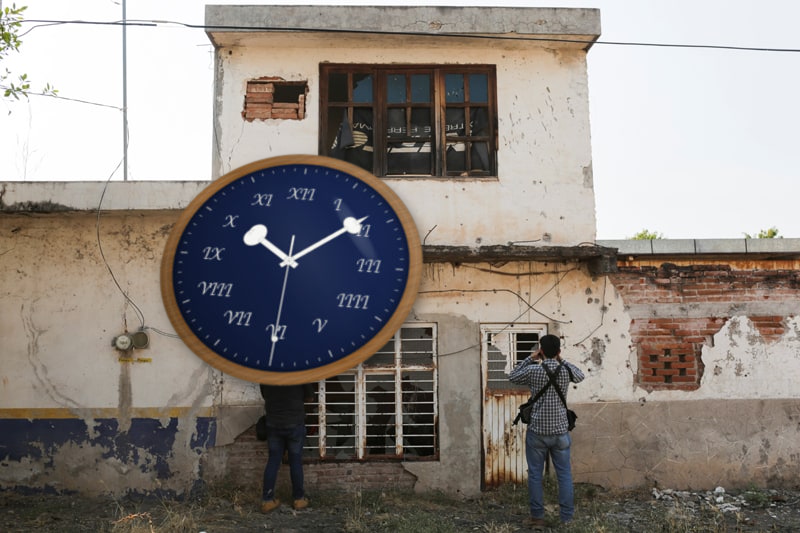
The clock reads 10.08.30
